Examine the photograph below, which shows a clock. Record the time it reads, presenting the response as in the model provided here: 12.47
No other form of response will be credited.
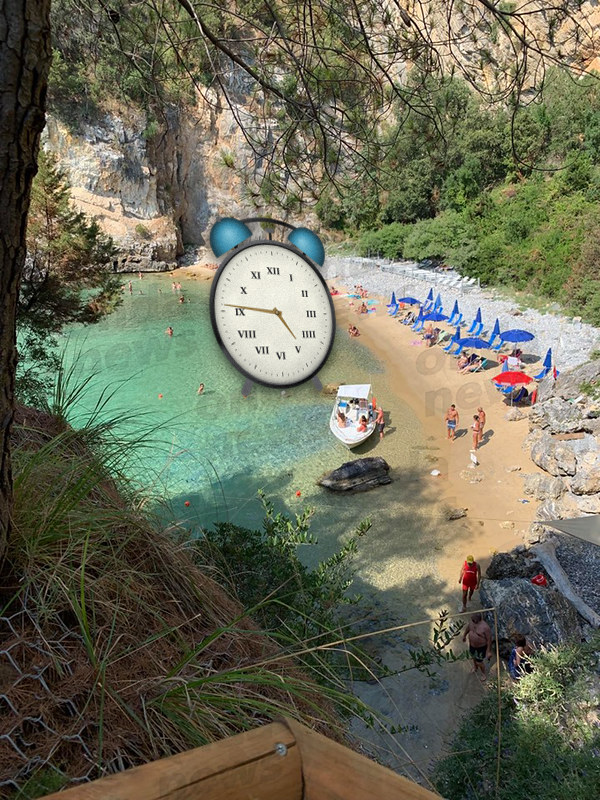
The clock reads 4.46
